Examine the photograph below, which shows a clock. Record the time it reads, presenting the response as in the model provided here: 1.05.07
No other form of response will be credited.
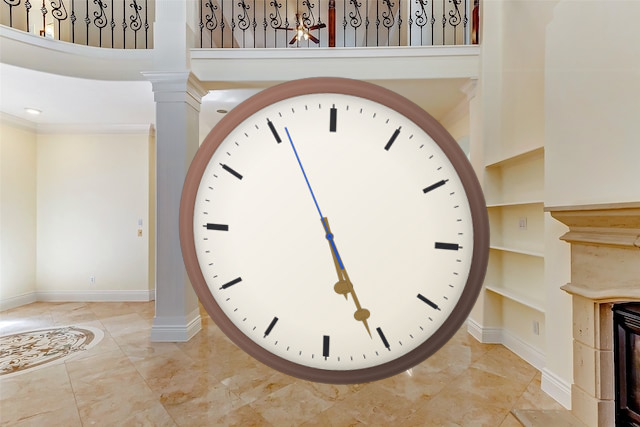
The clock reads 5.25.56
